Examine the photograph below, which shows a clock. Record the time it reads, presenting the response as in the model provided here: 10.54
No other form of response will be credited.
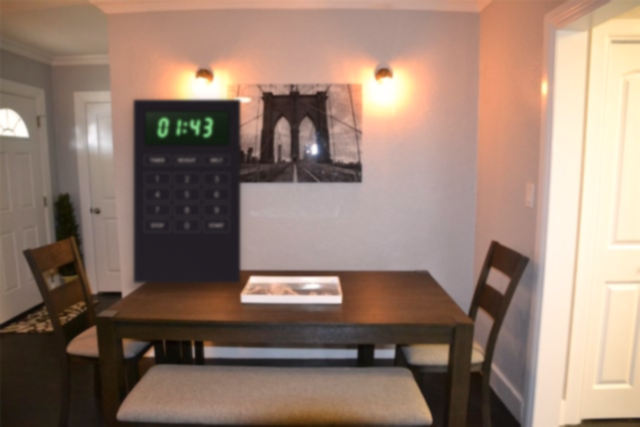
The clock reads 1.43
